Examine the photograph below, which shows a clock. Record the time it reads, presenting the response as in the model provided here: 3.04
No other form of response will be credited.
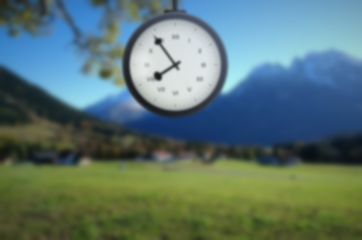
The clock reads 7.54
